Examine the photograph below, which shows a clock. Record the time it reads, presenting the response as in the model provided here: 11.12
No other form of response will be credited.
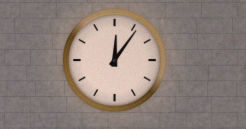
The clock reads 12.06
